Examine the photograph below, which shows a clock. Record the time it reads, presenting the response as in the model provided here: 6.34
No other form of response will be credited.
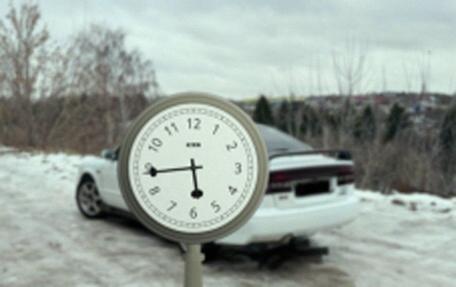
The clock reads 5.44
